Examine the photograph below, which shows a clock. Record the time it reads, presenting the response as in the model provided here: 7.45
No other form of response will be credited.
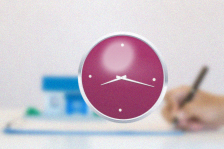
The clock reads 8.17
